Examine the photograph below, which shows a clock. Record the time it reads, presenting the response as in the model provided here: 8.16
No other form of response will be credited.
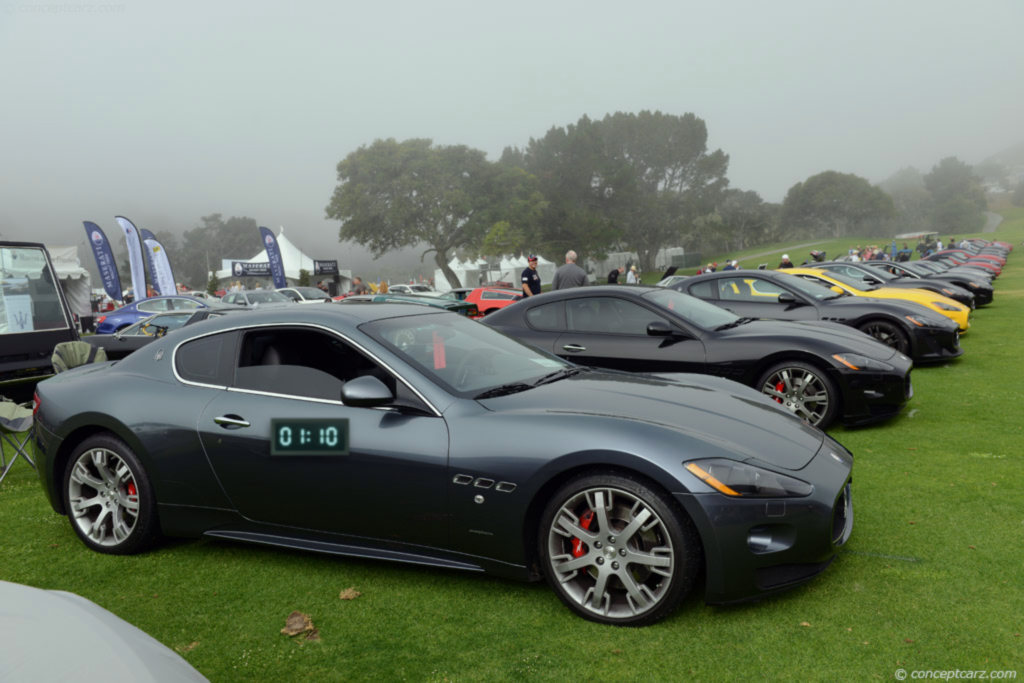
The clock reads 1.10
